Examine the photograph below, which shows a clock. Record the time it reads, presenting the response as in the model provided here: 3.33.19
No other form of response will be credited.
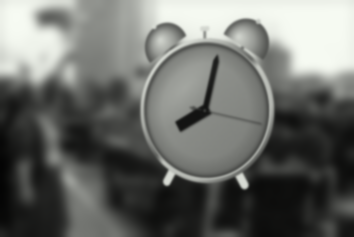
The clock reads 8.02.17
